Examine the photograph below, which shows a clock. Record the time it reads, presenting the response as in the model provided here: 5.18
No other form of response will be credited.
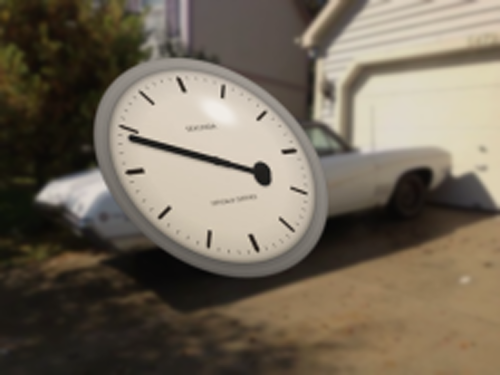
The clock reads 3.49
